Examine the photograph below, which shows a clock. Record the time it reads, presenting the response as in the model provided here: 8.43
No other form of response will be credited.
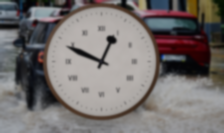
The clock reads 12.49
